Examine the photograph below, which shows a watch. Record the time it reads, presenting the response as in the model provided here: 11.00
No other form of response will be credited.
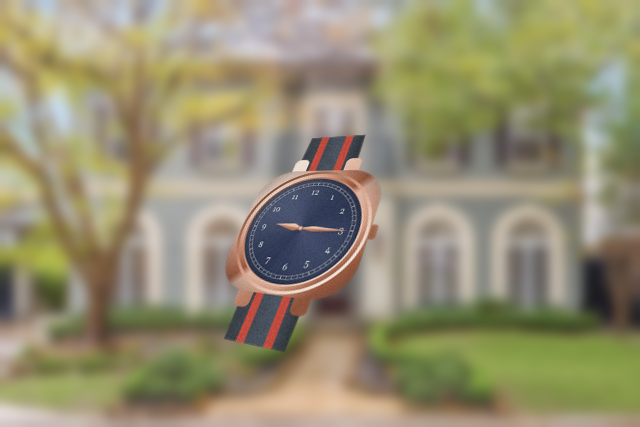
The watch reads 9.15
